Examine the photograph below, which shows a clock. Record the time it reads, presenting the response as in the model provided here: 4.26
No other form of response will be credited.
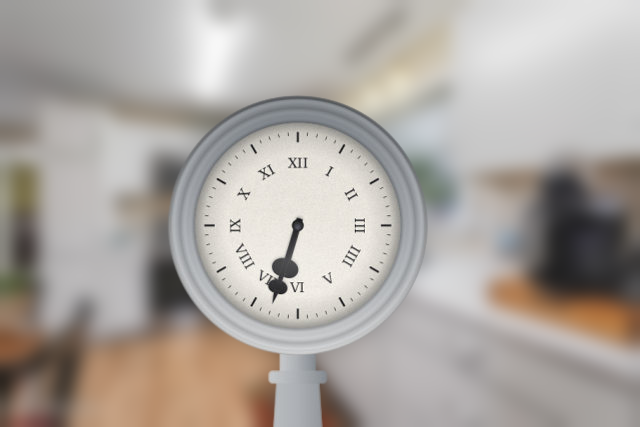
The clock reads 6.33
